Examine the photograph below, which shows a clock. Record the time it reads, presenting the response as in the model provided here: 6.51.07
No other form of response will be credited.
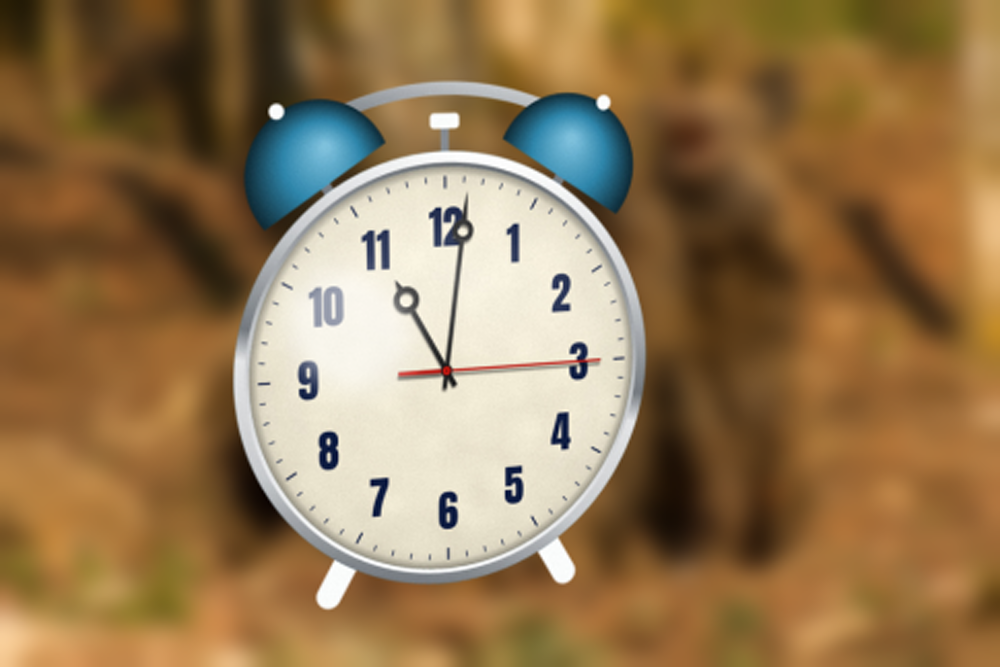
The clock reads 11.01.15
